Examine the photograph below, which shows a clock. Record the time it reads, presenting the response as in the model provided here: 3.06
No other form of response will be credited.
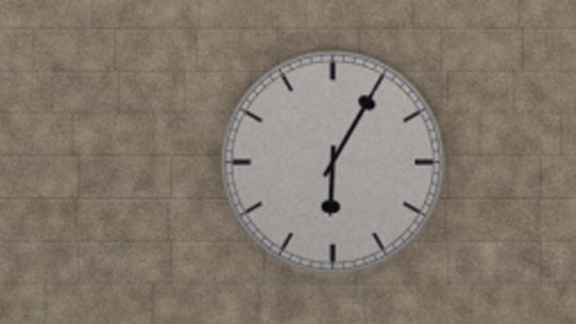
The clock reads 6.05
